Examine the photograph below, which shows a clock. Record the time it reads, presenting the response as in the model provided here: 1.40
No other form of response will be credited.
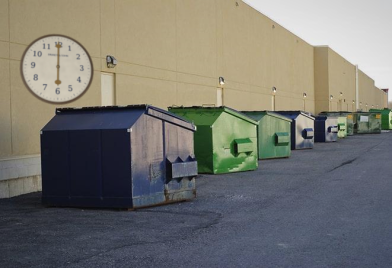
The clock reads 6.00
